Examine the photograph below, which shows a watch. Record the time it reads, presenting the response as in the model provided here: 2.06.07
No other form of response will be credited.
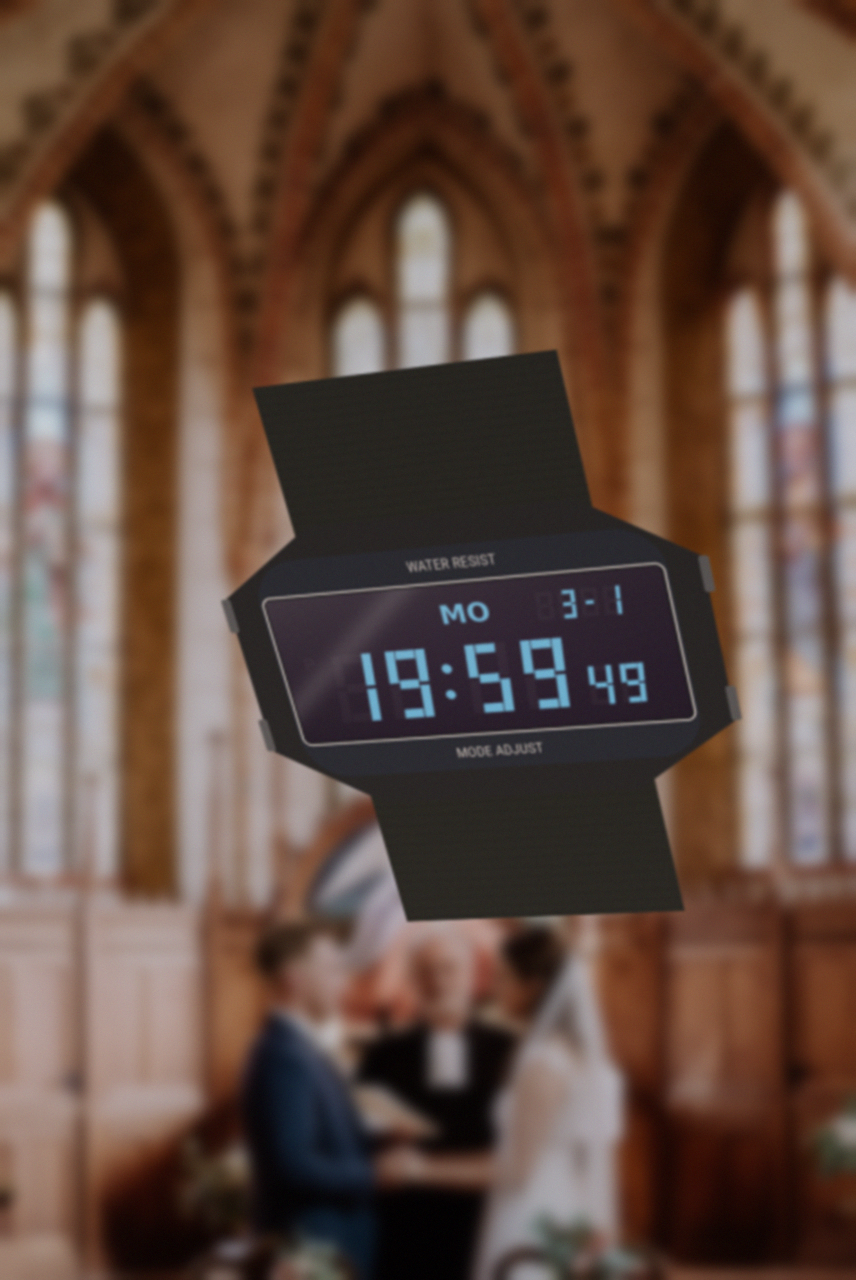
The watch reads 19.59.49
